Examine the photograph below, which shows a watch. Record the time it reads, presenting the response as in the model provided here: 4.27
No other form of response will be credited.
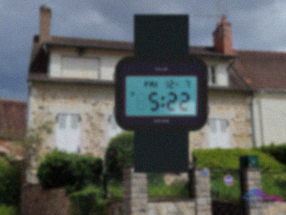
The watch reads 5.22
